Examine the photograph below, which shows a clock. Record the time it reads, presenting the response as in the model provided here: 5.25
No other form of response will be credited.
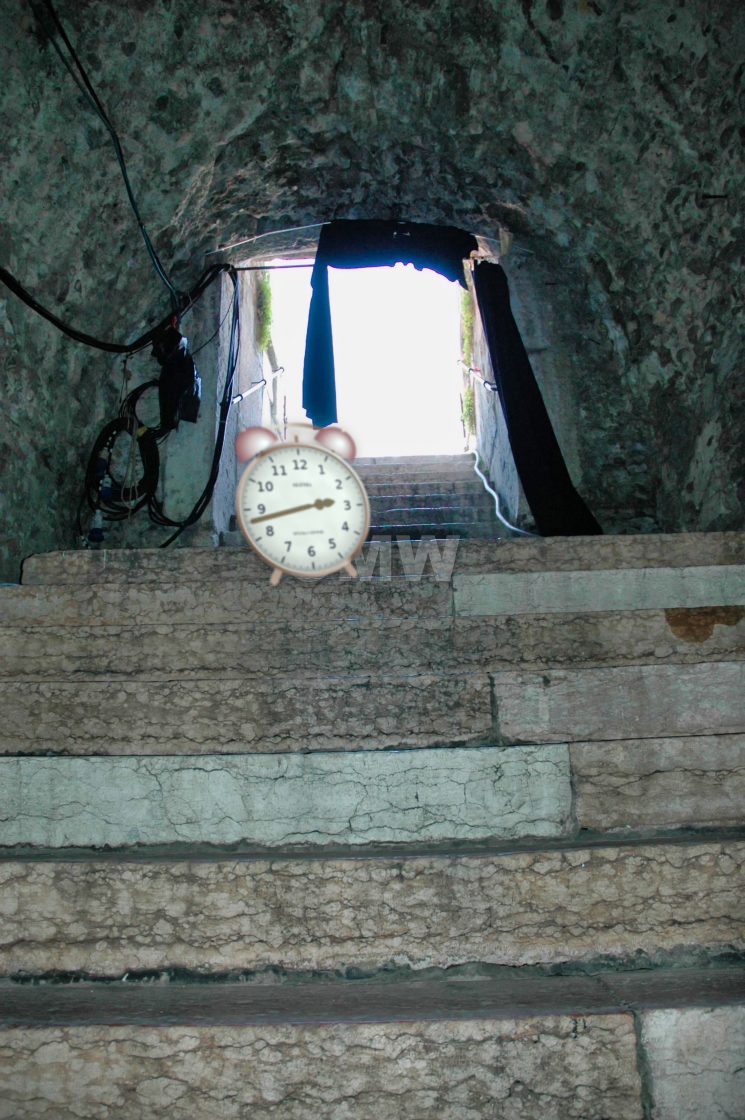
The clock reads 2.43
